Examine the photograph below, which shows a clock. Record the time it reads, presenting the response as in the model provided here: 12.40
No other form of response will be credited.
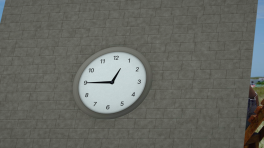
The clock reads 12.45
